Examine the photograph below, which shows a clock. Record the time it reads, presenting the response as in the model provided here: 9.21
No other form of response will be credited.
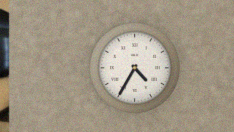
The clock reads 4.35
